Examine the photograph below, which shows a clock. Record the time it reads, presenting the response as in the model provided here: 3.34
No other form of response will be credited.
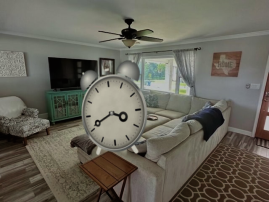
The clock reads 3.41
